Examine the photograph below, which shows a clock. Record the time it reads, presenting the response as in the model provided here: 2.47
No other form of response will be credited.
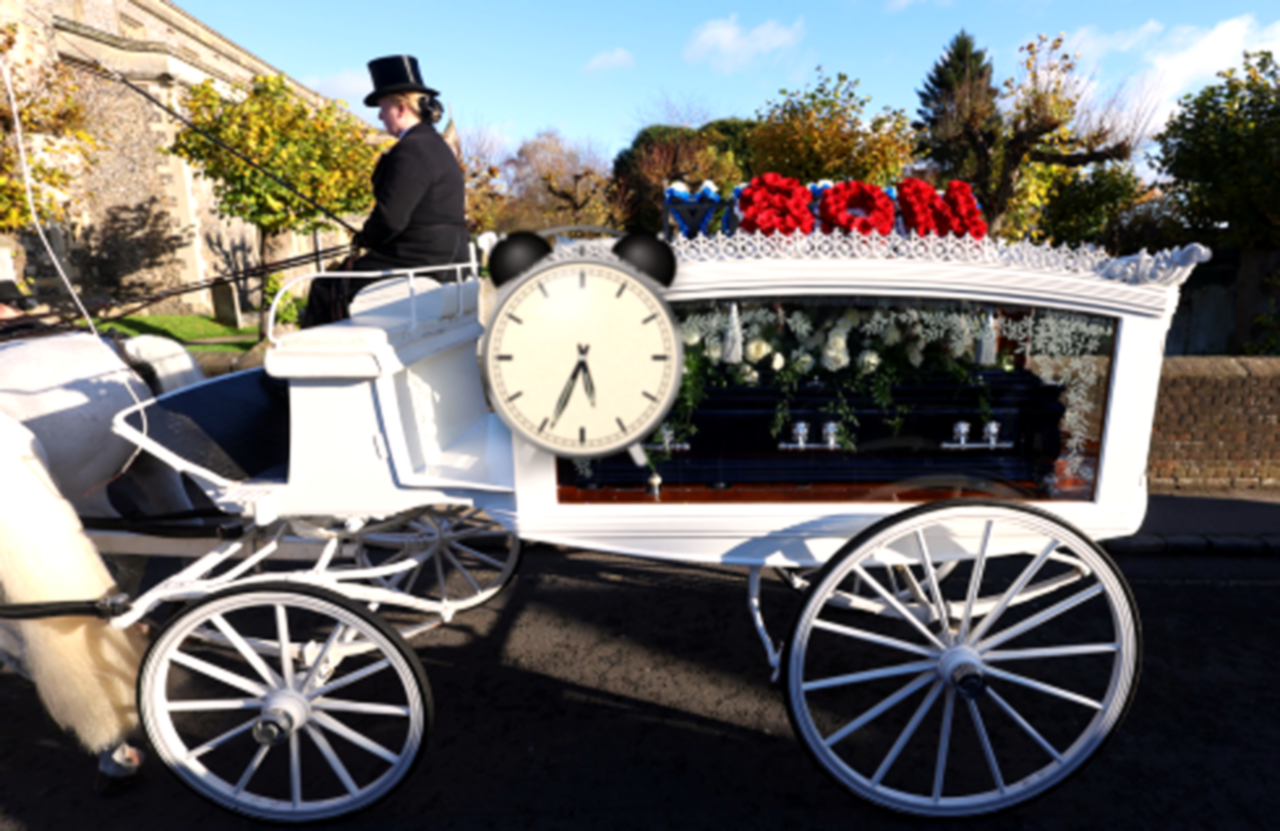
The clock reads 5.34
